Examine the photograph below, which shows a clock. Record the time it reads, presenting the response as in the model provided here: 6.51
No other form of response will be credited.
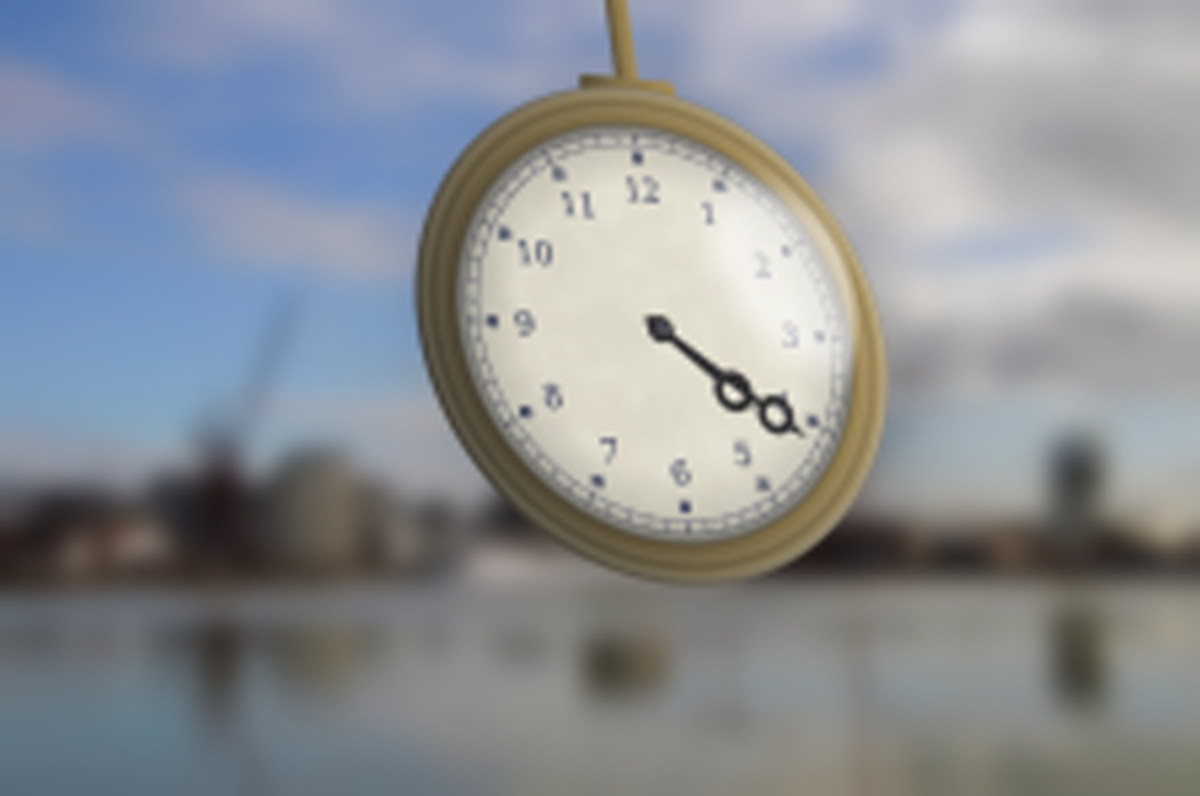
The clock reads 4.21
